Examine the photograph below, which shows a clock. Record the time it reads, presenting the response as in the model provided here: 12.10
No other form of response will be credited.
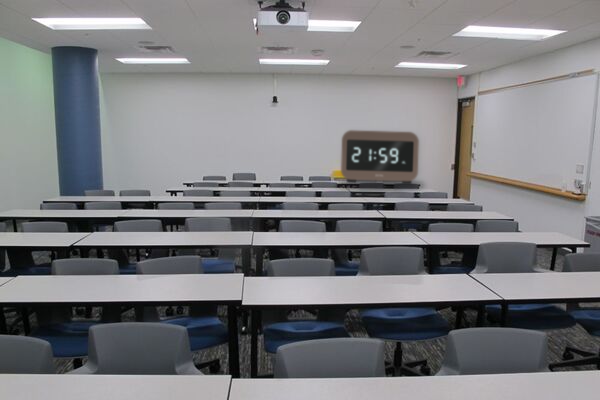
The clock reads 21.59
